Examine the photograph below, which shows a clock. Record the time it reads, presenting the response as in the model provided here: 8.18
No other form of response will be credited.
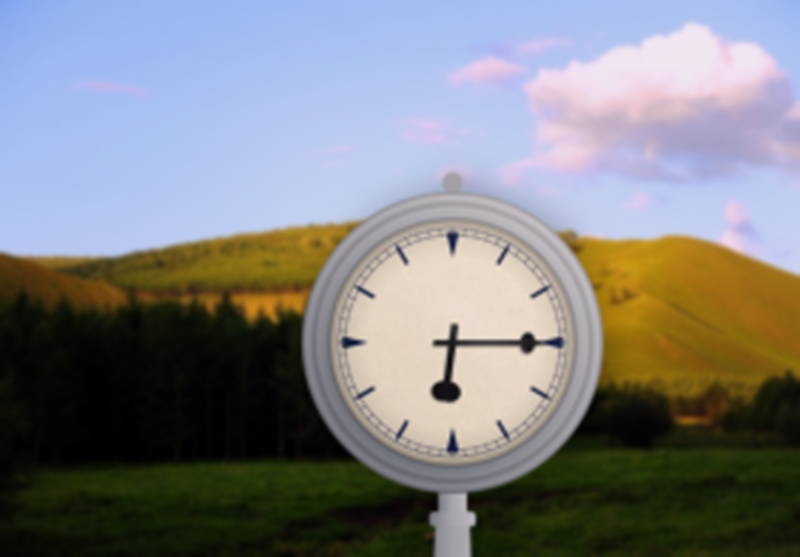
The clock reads 6.15
